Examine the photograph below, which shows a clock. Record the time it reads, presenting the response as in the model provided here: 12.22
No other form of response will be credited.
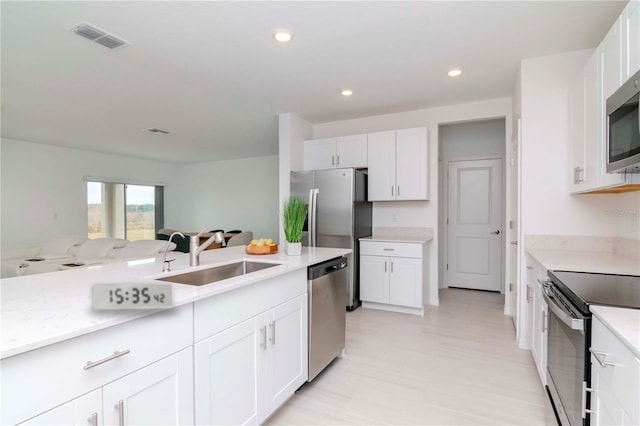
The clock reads 15.35
